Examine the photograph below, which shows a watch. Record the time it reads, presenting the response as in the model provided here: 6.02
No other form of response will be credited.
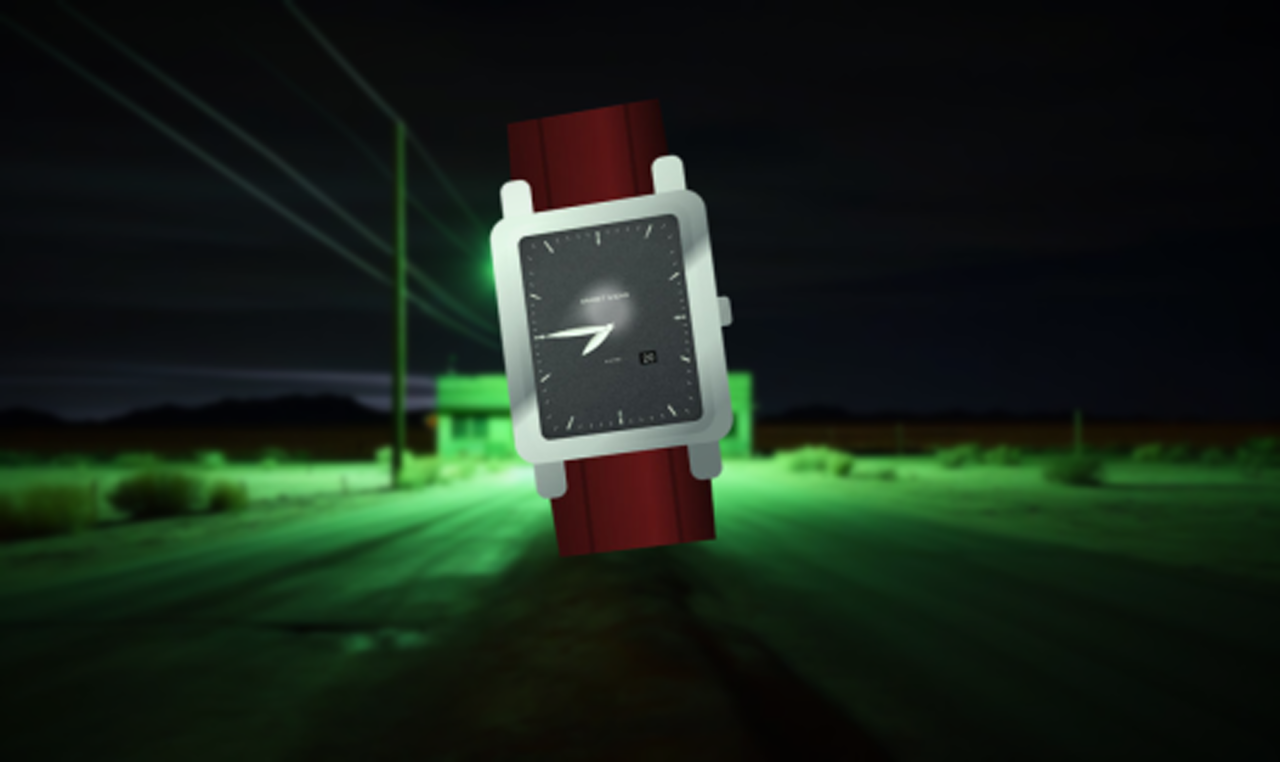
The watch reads 7.45
